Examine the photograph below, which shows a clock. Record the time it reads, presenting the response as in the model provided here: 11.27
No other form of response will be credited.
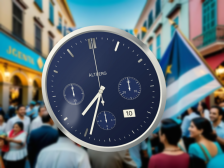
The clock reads 7.34
